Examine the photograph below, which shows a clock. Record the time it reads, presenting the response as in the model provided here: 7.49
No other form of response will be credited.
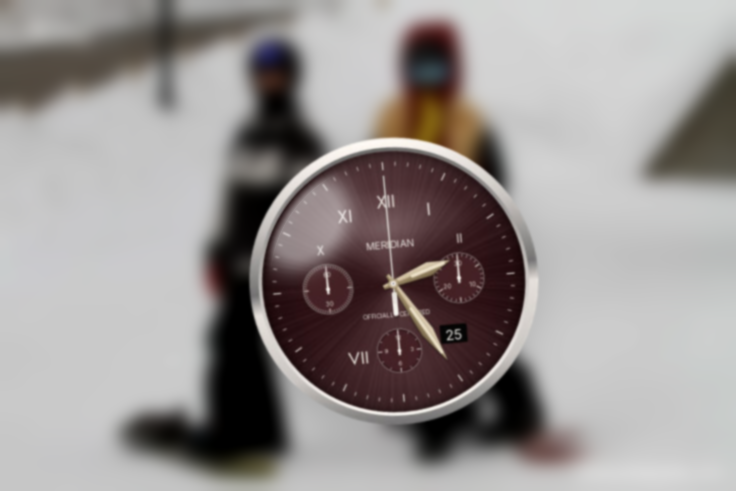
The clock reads 2.25
